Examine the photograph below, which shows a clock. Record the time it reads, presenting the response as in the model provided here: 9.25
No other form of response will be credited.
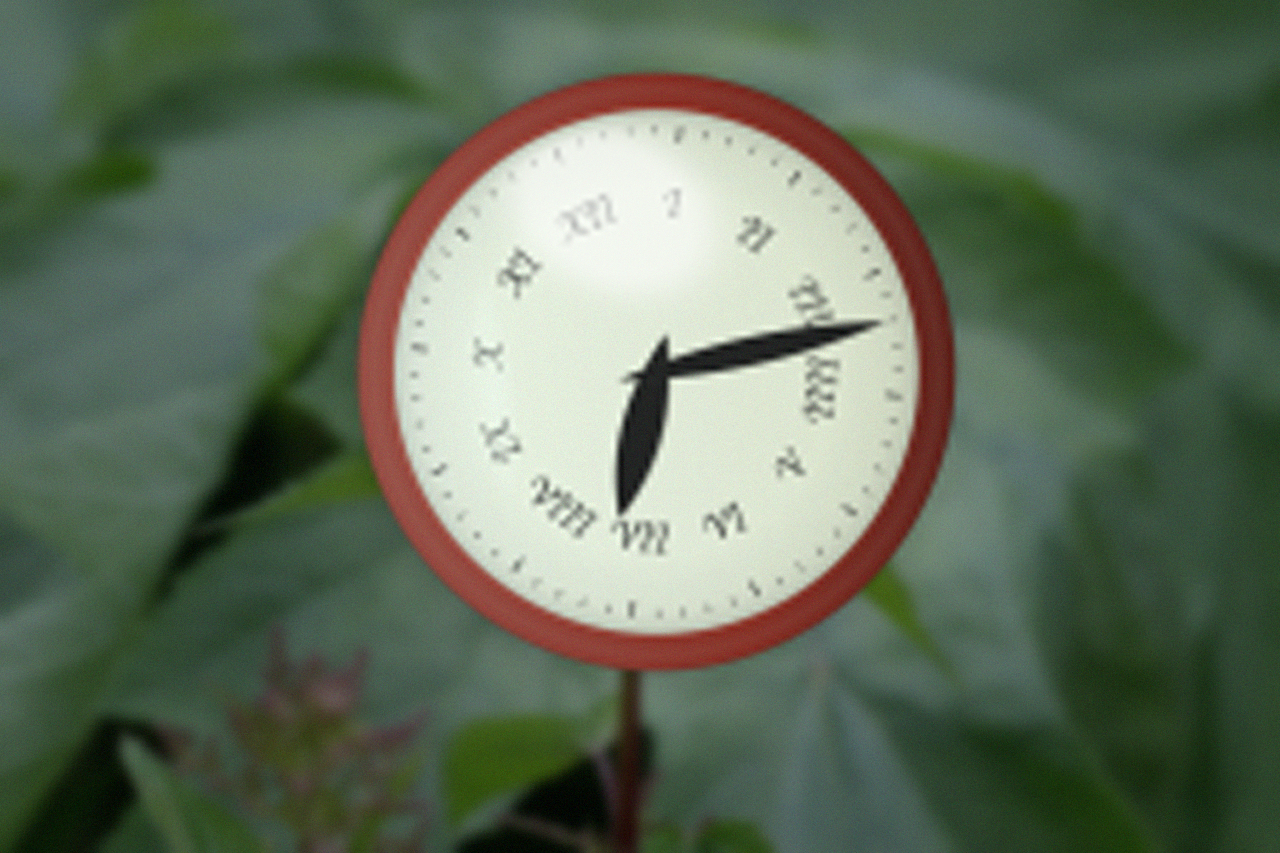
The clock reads 7.17
